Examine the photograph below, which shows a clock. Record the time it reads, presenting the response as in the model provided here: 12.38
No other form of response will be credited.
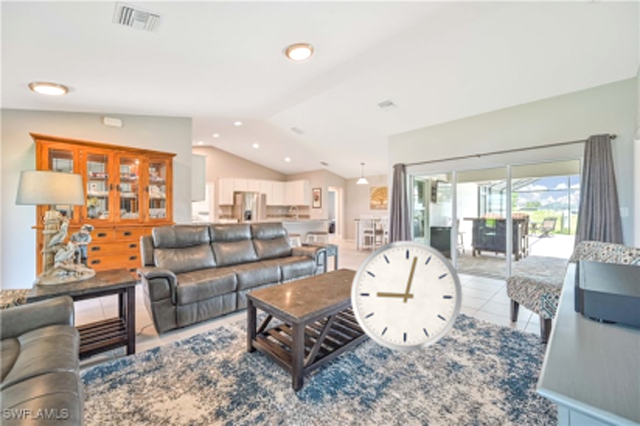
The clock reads 9.02
